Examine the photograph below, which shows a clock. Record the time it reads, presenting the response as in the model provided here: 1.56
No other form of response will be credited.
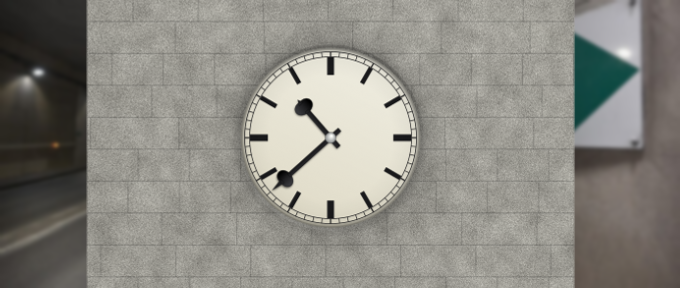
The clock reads 10.38
